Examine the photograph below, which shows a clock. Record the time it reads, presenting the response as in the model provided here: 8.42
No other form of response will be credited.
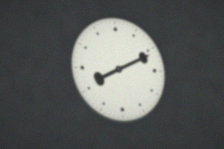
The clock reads 8.11
